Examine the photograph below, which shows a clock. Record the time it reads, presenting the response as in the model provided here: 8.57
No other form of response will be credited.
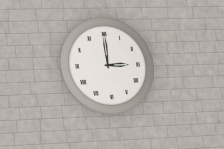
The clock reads 3.00
